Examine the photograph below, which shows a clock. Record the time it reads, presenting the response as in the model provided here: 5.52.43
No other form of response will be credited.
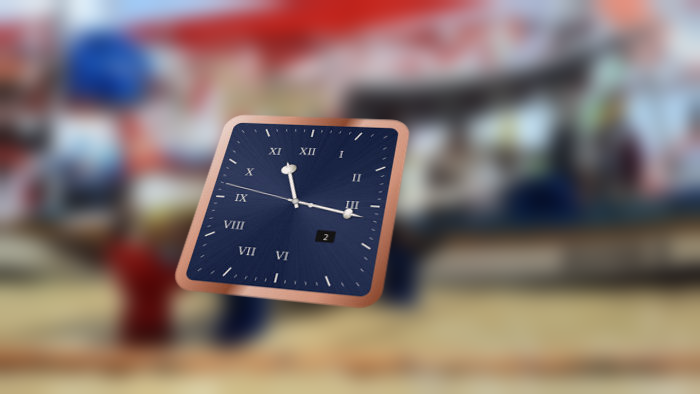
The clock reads 11.16.47
